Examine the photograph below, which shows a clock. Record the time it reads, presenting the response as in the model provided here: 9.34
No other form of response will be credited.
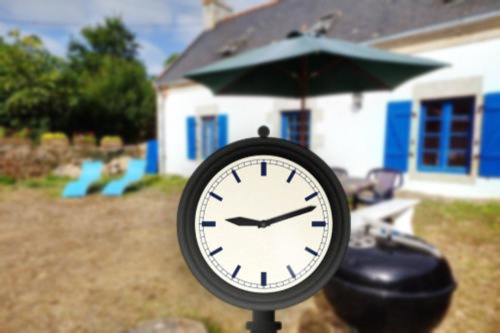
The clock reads 9.12
